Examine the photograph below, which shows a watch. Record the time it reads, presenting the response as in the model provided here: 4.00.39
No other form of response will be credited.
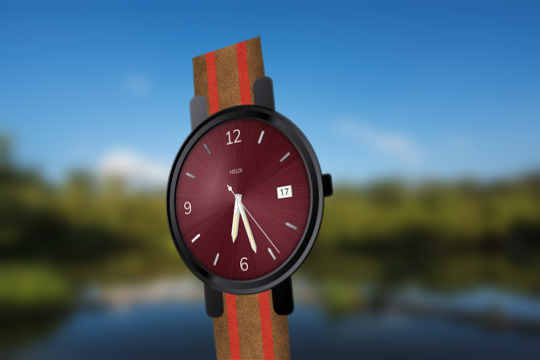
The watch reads 6.27.24
